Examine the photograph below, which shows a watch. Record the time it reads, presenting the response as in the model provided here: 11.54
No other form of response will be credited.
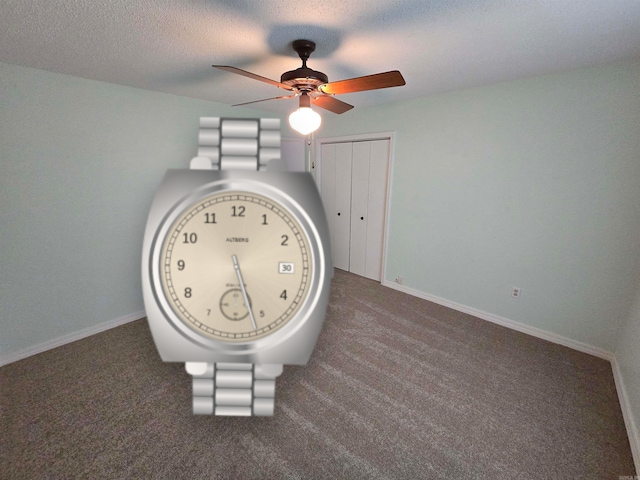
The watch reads 5.27
